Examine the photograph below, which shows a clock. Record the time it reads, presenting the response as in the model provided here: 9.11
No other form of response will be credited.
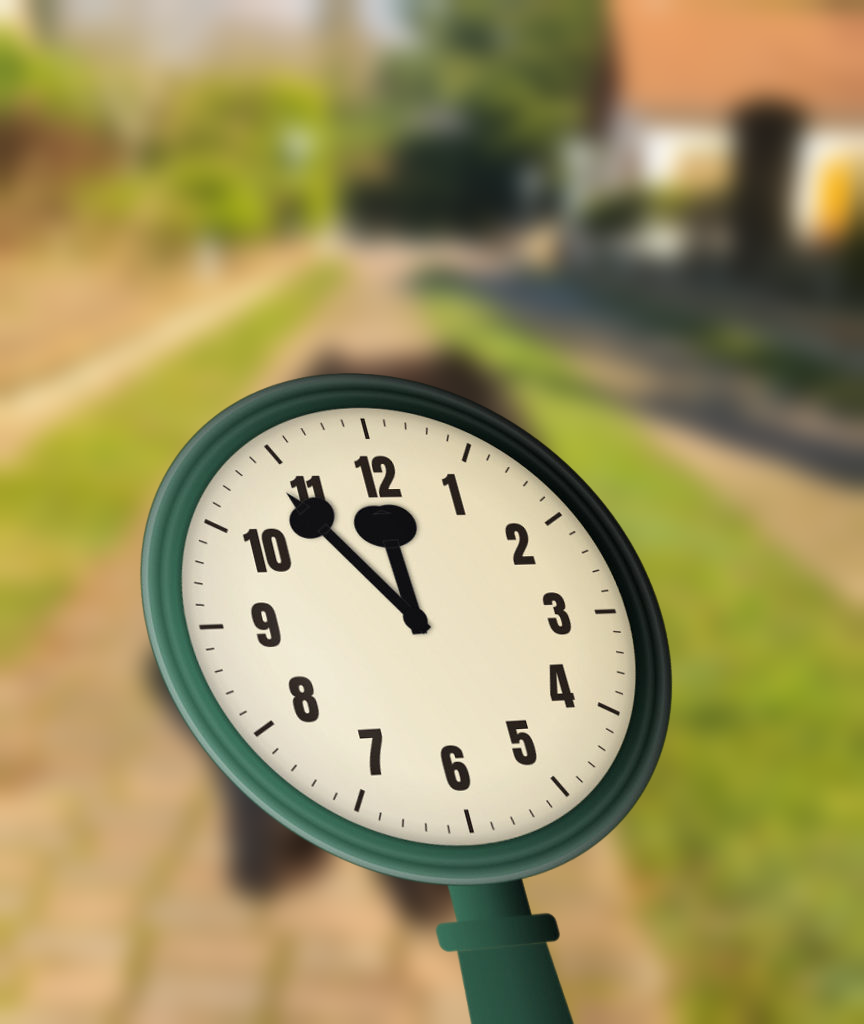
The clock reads 11.54
